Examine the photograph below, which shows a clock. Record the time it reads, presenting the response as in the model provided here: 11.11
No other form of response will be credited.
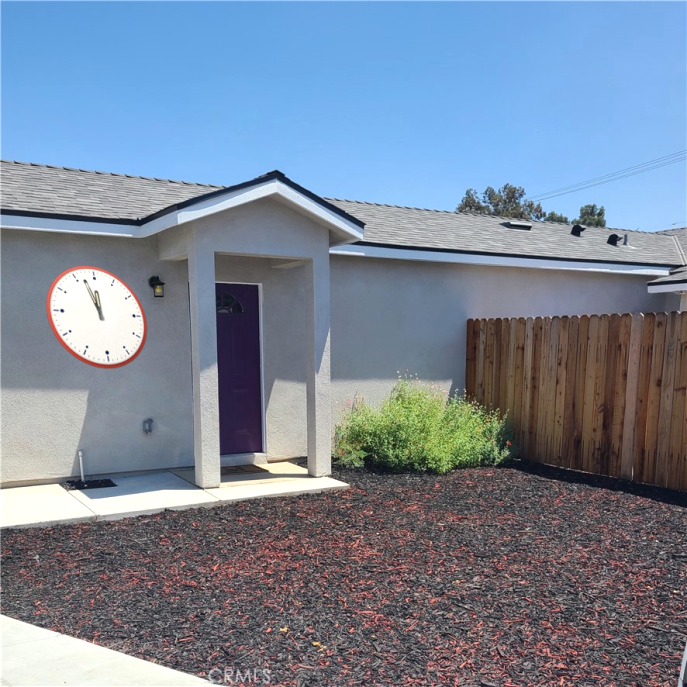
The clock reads 11.57
